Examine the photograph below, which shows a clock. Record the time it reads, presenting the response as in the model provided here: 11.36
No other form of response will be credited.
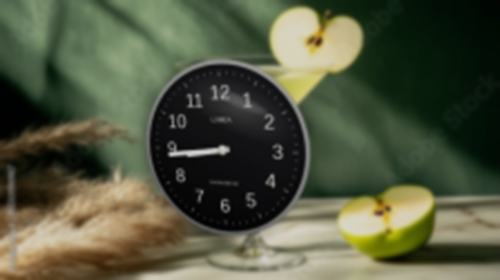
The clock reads 8.44
